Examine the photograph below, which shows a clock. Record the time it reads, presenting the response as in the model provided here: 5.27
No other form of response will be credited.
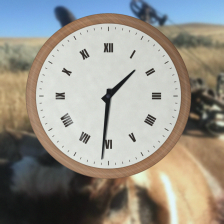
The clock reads 1.31
